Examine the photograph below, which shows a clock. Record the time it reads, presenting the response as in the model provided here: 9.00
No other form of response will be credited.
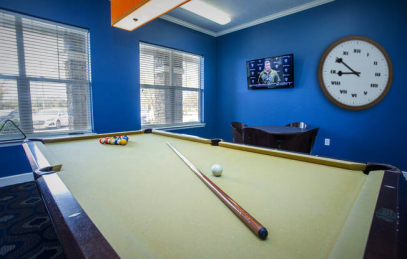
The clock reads 8.51
